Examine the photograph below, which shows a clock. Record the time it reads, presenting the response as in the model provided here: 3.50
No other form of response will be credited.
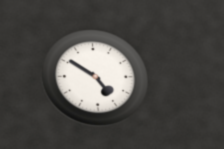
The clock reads 4.51
